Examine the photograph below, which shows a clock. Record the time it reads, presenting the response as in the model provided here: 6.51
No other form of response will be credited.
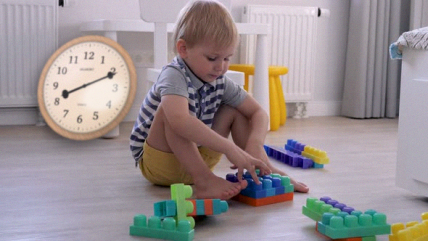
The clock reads 8.11
